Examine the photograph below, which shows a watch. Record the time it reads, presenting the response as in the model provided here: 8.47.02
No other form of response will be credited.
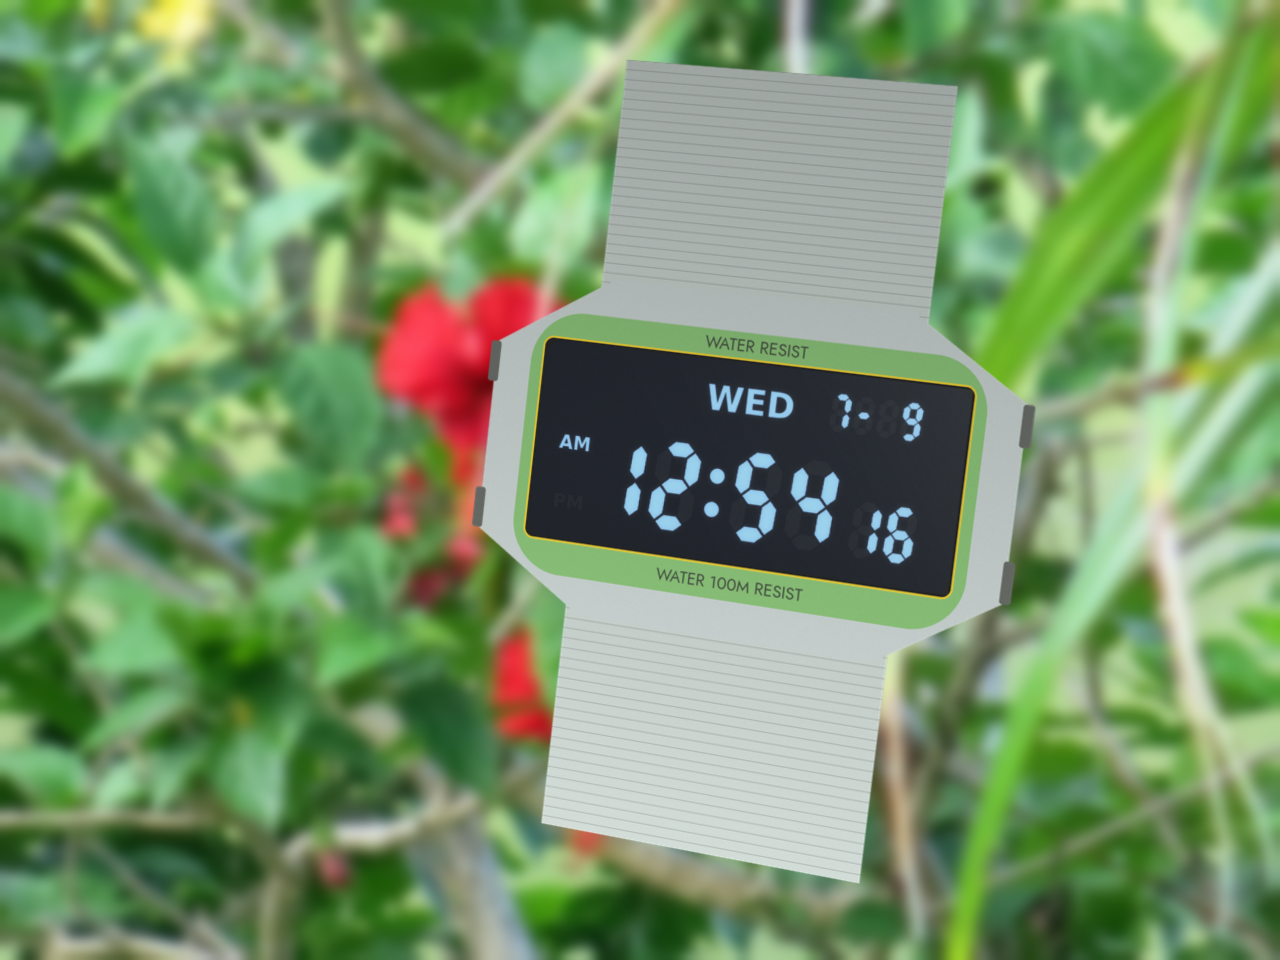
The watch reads 12.54.16
